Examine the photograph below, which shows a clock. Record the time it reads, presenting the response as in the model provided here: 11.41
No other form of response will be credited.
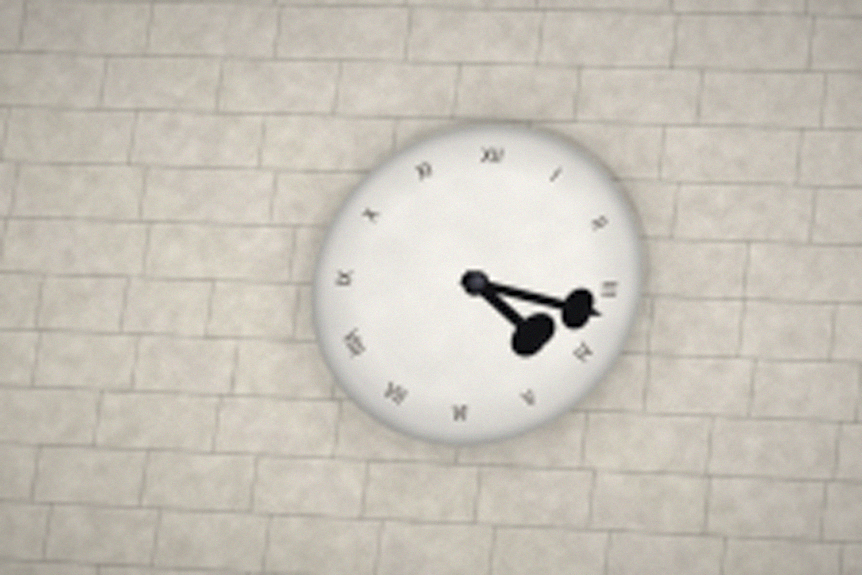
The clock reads 4.17
